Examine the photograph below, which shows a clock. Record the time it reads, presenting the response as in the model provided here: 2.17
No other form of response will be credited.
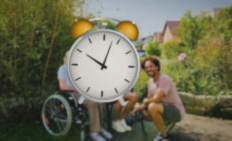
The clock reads 10.03
